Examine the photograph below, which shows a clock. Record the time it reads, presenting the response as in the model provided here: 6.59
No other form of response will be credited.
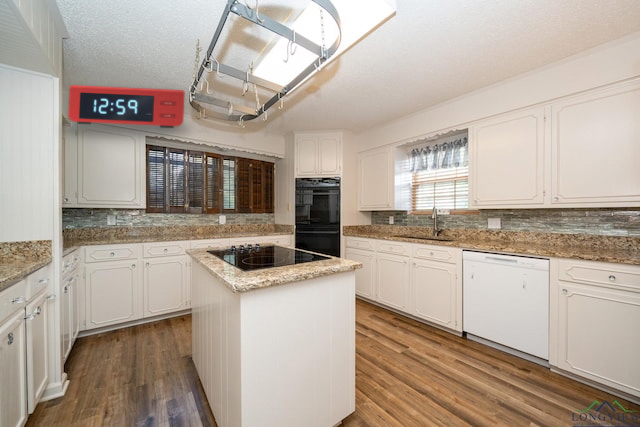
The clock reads 12.59
